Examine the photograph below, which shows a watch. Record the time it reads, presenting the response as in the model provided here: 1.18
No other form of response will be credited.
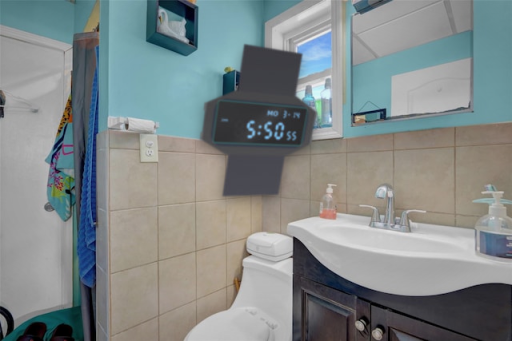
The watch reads 5.50
